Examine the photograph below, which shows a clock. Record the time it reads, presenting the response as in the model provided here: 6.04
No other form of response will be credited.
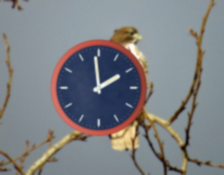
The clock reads 1.59
